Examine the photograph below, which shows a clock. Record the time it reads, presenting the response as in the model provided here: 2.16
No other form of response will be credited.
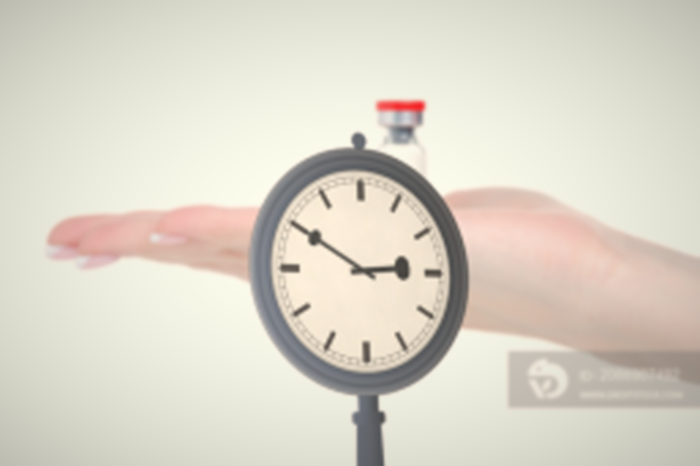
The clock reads 2.50
